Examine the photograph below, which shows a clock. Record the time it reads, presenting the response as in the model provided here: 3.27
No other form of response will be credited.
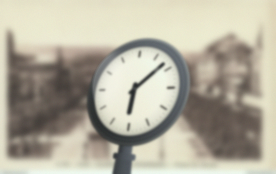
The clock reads 6.08
